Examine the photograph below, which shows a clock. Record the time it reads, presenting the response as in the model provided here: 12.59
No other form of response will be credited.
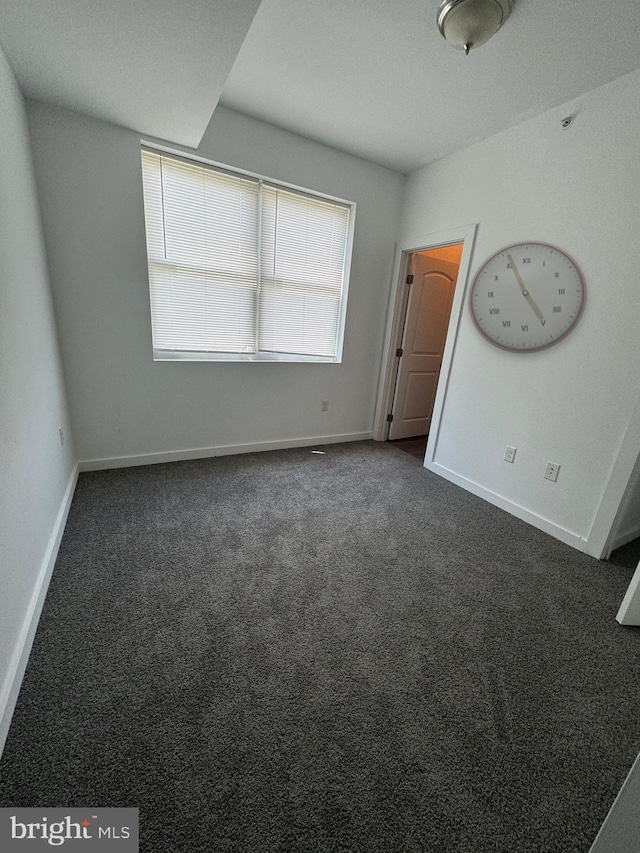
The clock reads 4.56
